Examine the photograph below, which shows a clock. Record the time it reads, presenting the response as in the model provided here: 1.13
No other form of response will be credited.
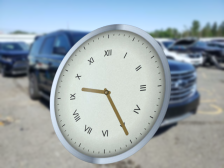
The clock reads 9.25
